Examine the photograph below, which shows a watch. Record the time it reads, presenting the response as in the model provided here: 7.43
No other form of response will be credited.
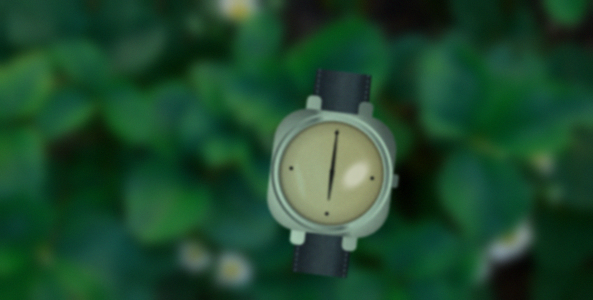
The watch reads 6.00
